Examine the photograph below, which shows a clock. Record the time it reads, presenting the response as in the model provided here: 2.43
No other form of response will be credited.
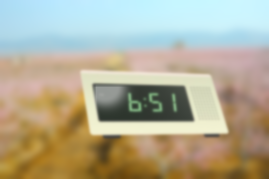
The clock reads 6.51
